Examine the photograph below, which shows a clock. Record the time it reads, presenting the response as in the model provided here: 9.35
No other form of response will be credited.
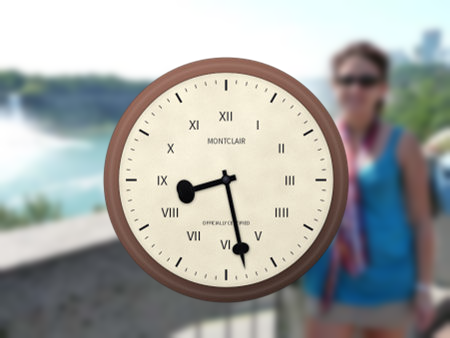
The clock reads 8.28
